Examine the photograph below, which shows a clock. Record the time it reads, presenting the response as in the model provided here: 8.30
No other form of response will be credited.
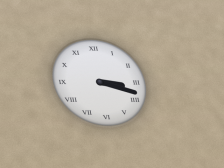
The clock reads 3.18
